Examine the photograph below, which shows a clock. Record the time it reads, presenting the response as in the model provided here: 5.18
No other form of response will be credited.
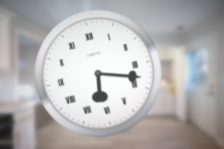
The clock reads 6.18
